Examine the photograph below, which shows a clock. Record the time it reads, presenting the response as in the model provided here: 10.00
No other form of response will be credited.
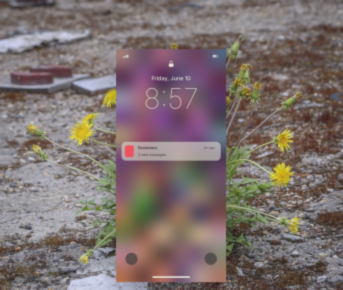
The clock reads 8.57
